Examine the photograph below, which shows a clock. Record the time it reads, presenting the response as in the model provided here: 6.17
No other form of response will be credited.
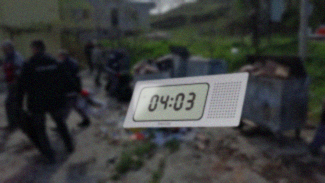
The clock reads 4.03
